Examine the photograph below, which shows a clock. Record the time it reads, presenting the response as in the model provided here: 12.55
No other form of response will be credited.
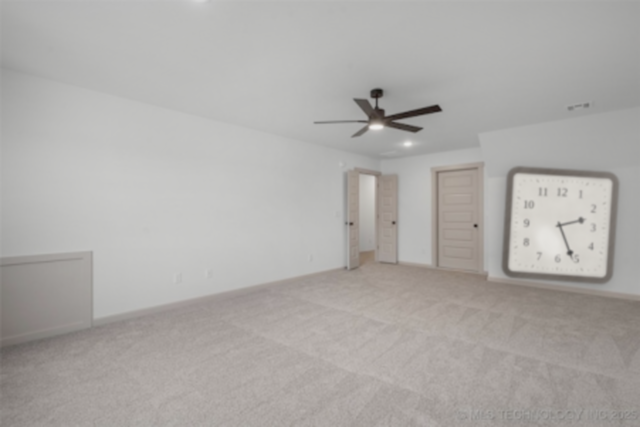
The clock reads 2.26
